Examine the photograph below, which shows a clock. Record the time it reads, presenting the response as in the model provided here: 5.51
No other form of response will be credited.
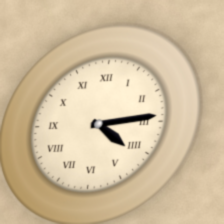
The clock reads 4.14
